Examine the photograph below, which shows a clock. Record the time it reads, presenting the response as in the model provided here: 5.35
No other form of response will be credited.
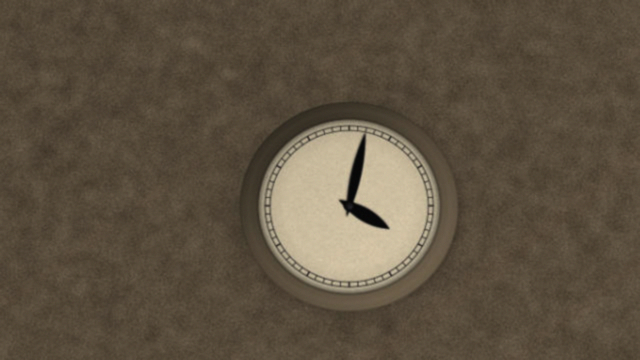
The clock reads 4.02
